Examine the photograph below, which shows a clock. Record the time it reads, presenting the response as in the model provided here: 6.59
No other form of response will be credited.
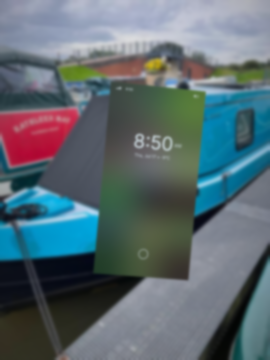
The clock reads 8.50
